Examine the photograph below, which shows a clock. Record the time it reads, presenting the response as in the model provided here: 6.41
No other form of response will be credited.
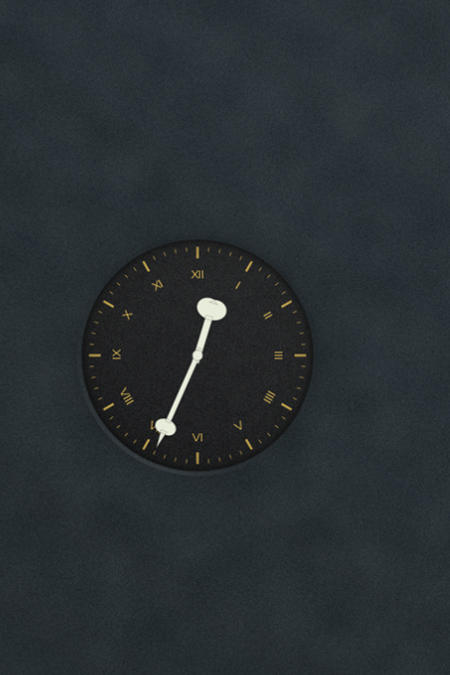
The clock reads 12.34
